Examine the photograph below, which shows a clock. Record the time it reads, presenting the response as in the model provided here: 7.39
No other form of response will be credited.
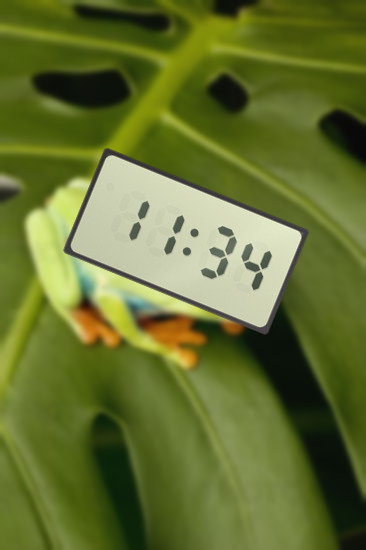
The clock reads 11.34
